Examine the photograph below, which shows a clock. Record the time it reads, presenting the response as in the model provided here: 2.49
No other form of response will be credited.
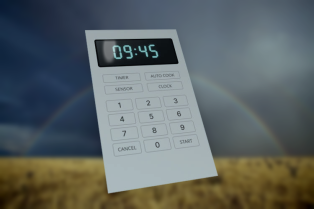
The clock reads 9.45
